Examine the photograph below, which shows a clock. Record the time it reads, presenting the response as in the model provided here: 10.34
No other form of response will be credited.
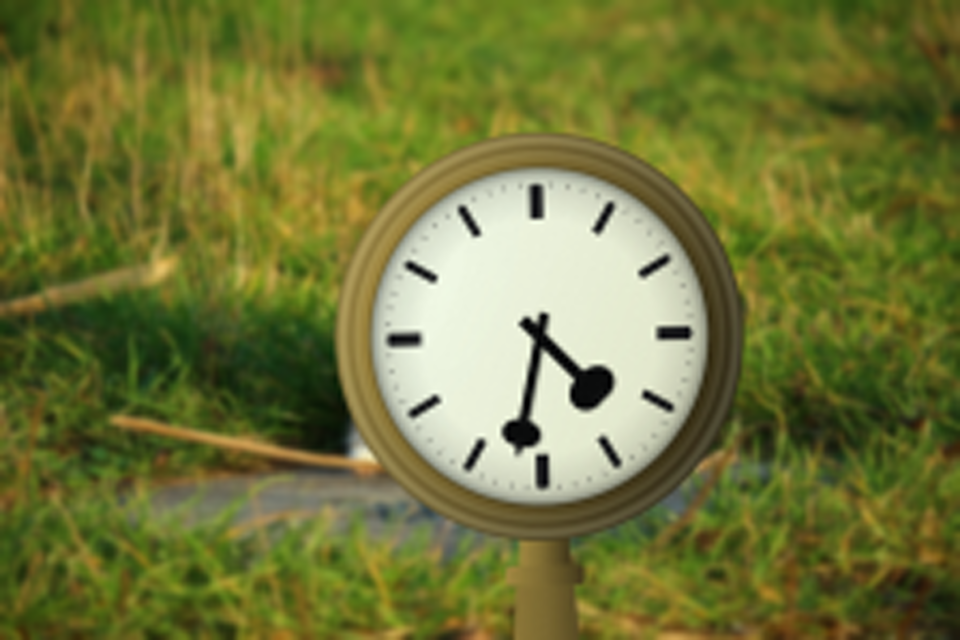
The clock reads 4.32
